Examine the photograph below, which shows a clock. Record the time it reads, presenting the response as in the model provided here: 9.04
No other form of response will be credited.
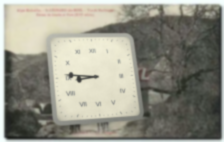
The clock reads 8.46
